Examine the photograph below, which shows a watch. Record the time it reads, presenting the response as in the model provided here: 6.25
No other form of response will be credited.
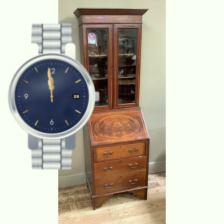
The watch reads 11.59
